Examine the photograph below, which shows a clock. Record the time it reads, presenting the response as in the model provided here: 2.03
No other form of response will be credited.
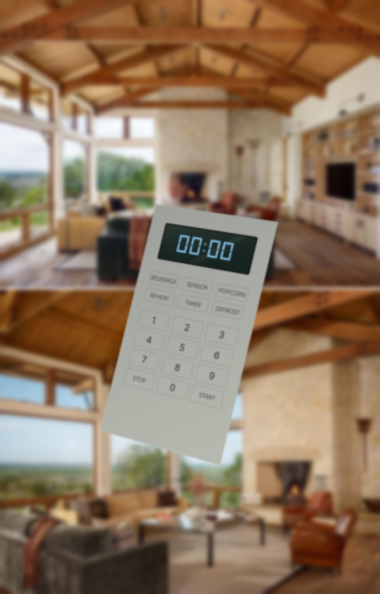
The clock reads 0.00
